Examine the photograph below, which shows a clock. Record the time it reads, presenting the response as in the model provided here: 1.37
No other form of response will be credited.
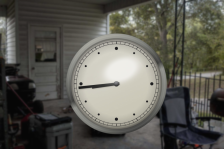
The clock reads 8.44
